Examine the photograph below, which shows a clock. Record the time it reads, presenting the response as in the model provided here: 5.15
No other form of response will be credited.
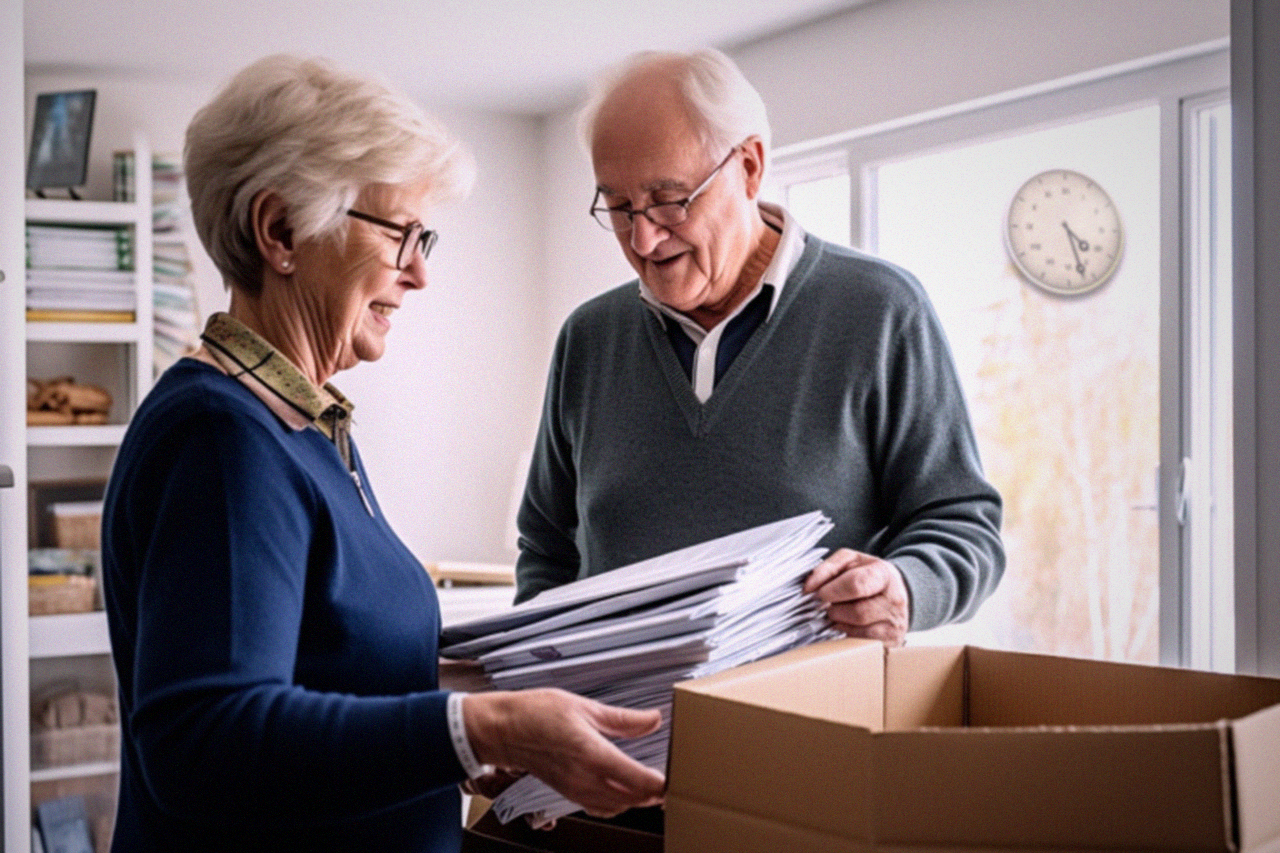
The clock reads 4.27
